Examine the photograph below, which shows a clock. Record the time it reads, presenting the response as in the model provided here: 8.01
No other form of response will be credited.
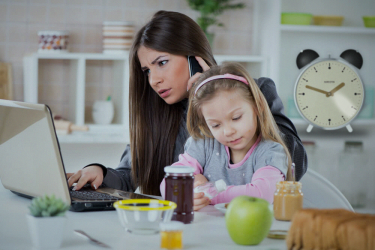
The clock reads 1.48
